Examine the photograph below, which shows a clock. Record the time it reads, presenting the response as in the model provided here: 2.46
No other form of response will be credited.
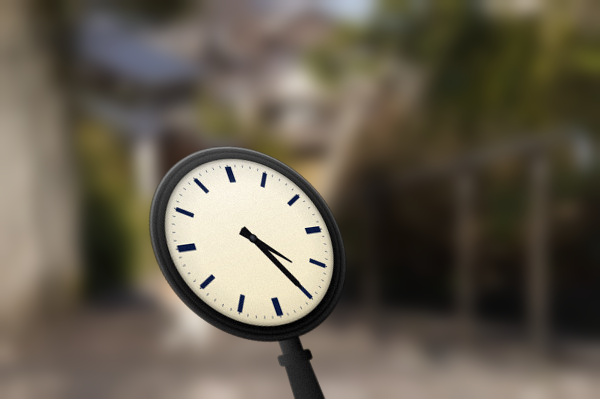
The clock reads 4.25
